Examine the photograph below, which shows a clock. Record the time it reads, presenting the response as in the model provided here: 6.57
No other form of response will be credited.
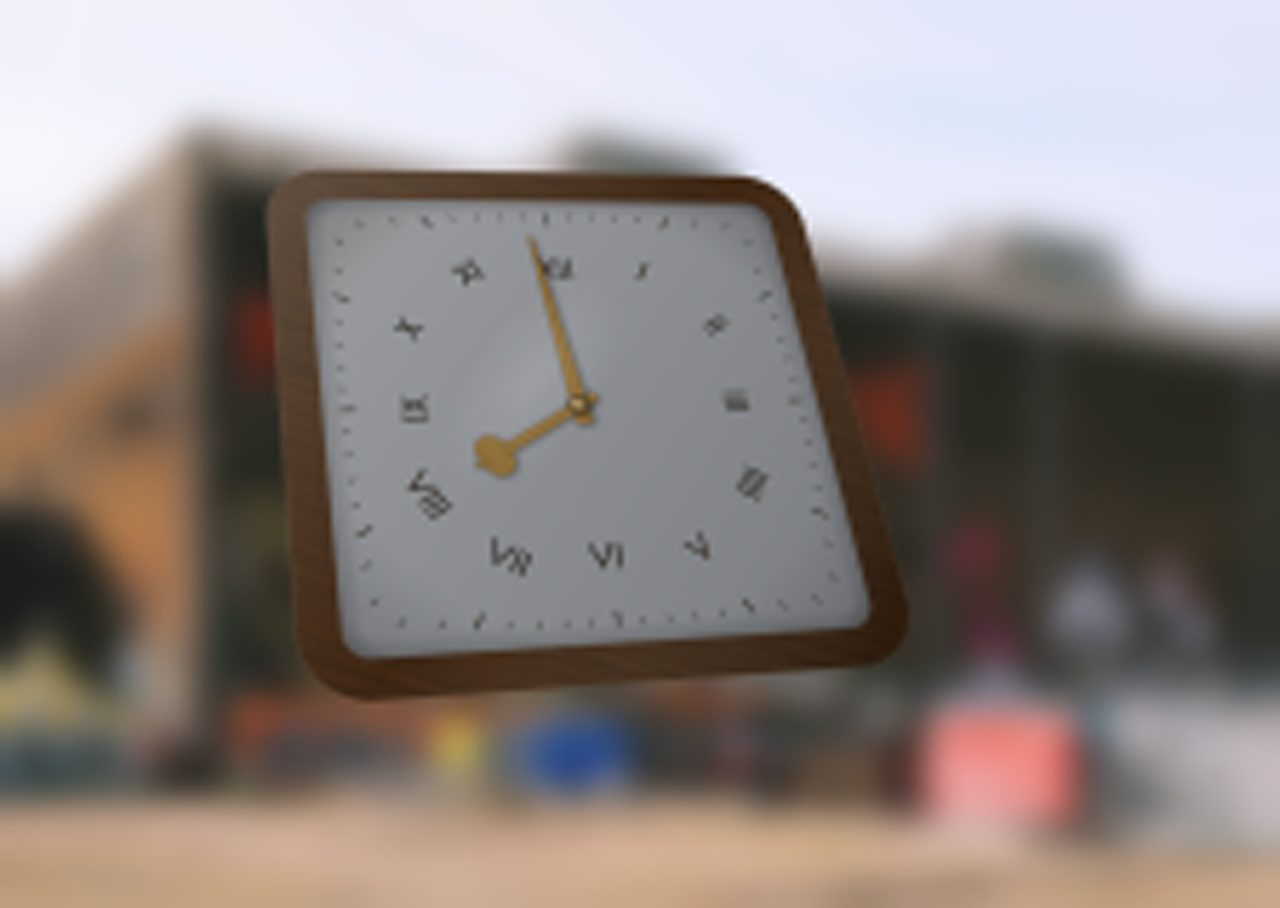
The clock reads 7.59
